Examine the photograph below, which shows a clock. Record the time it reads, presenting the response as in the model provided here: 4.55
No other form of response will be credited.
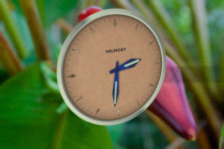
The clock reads 2.31
